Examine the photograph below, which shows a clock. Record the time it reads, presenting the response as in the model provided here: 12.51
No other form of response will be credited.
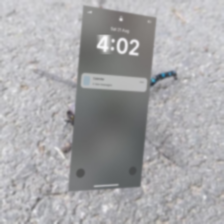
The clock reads 4.02
